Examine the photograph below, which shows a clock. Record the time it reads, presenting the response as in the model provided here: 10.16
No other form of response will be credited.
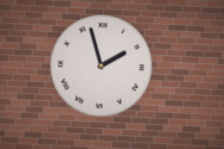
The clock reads 1.57
